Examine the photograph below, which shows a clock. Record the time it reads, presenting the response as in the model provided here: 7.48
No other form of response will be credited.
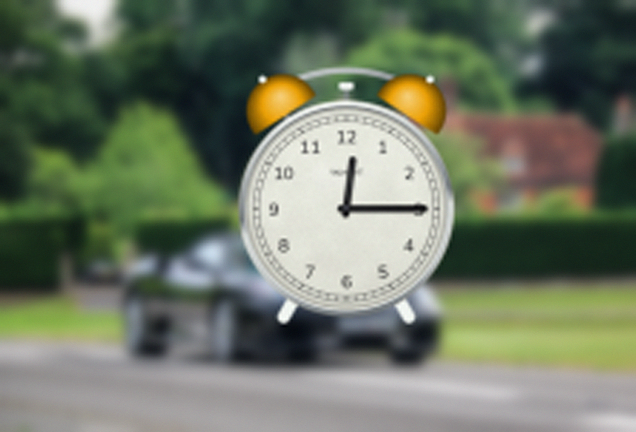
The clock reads 12.15
